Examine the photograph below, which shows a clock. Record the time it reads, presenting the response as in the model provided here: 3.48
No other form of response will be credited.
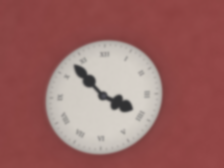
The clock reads 3.53
